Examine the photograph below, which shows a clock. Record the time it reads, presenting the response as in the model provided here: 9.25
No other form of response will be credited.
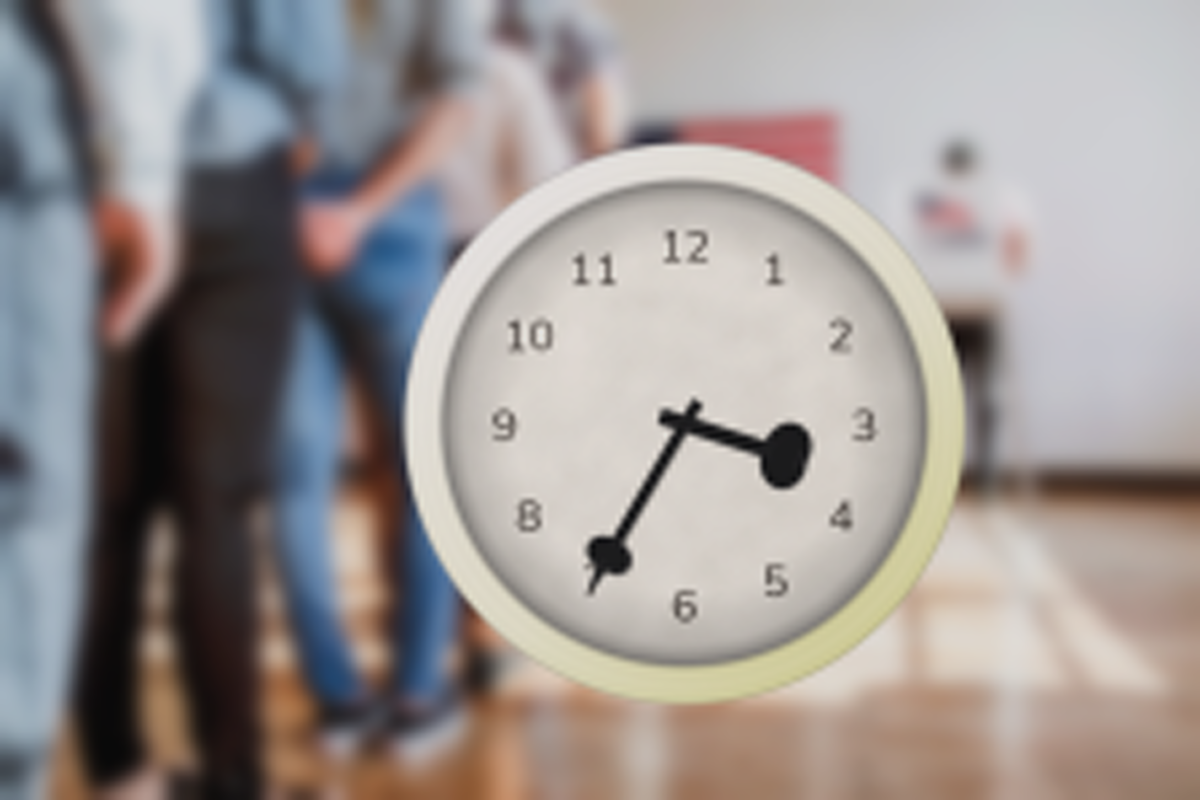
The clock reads 3.35
